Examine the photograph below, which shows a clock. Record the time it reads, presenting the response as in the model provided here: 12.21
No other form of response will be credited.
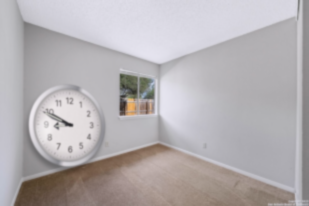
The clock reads 8.49
